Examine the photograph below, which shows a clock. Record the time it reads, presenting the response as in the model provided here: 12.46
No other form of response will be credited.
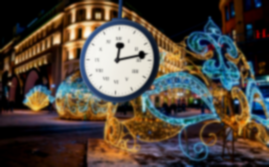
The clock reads 12.13
